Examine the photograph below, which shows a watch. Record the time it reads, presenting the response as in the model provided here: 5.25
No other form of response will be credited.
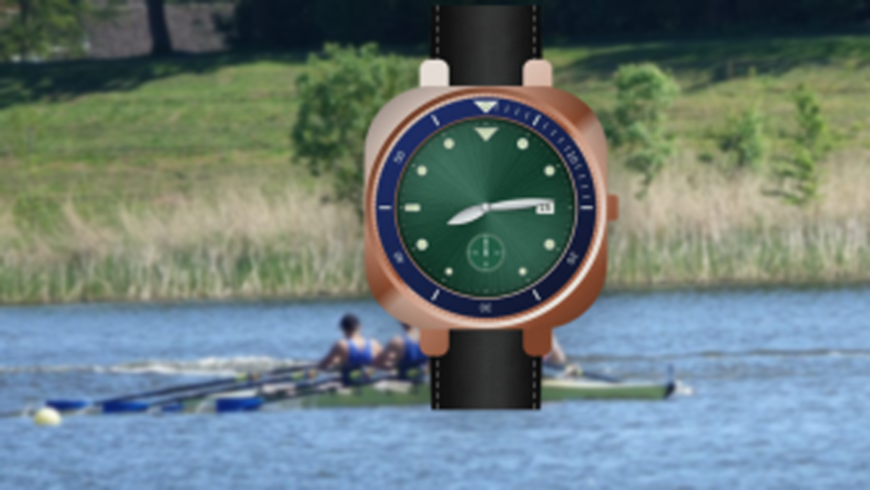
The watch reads 8.14
